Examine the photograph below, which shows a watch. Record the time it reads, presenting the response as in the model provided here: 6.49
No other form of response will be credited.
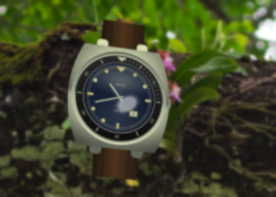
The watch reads 10.42
